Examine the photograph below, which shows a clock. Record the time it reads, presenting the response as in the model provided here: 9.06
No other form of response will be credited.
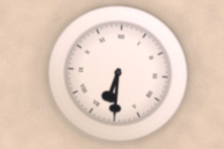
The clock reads 6.30
